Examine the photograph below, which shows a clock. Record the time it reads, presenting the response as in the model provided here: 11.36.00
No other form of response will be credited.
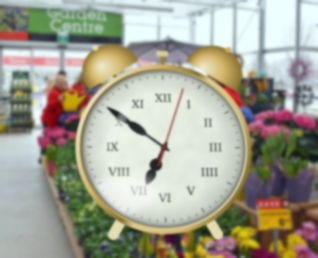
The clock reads 6.51.03
